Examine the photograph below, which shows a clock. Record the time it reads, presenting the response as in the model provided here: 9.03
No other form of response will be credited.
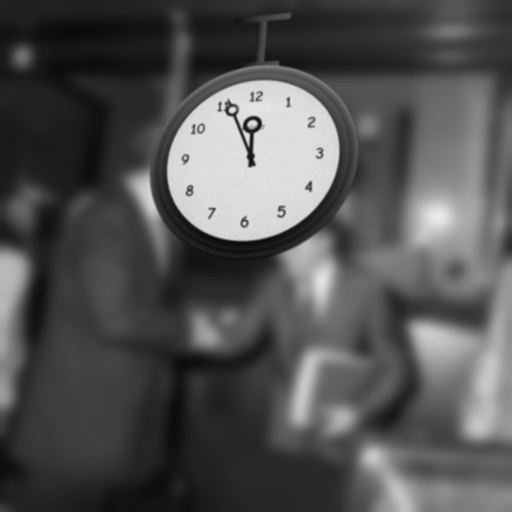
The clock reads 11.56
